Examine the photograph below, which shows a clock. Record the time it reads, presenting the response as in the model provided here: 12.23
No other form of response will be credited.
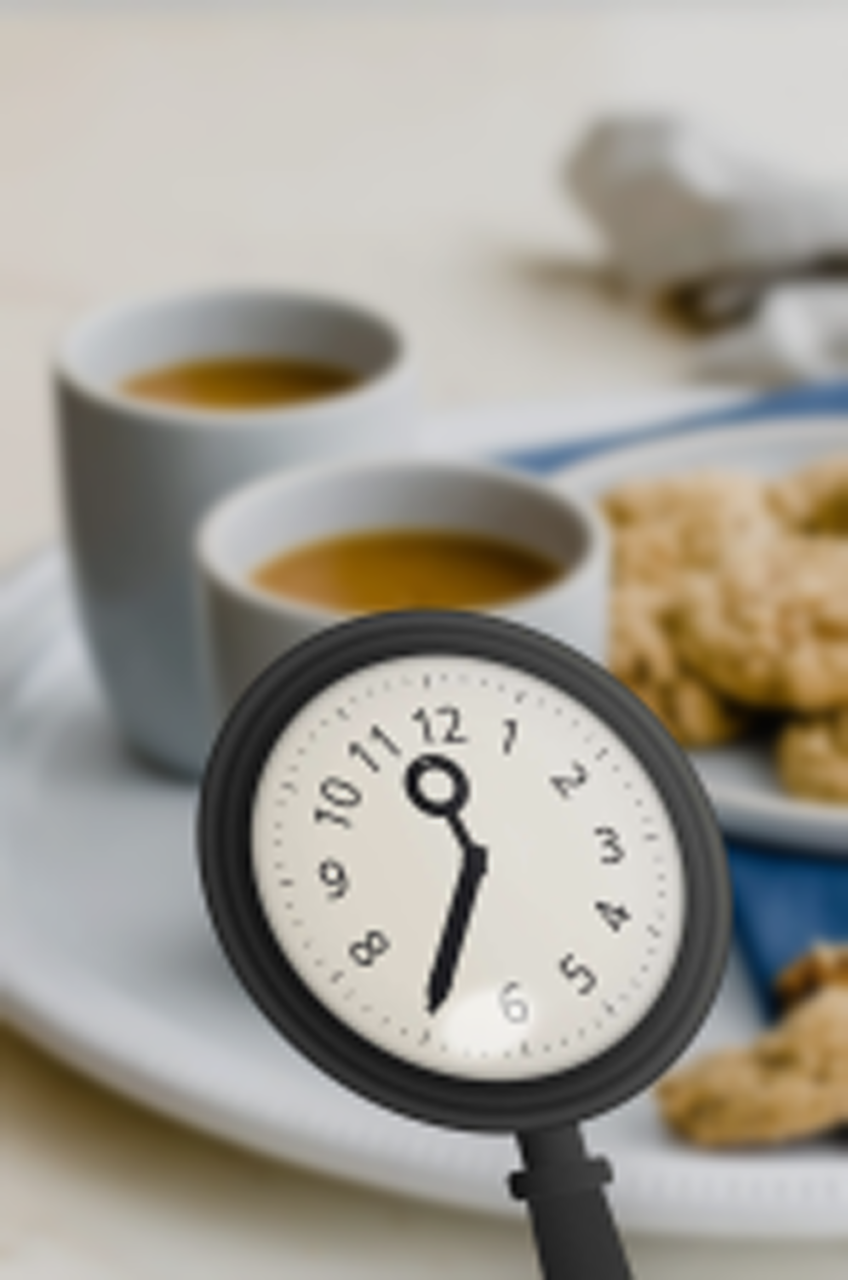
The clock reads 11.35
